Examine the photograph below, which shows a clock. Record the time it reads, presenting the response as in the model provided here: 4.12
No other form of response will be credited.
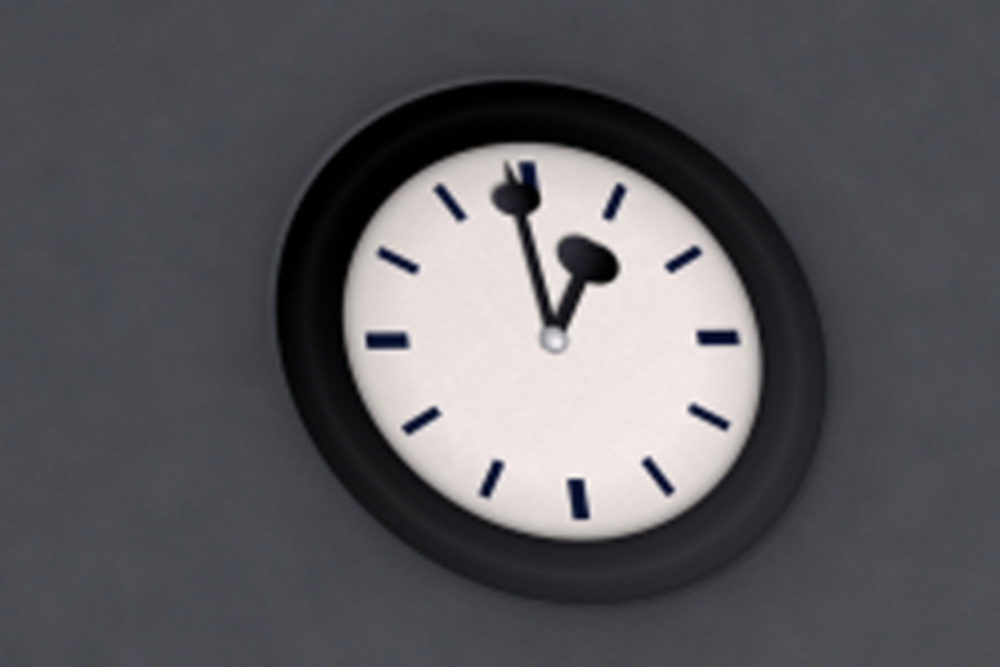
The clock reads 12.59
